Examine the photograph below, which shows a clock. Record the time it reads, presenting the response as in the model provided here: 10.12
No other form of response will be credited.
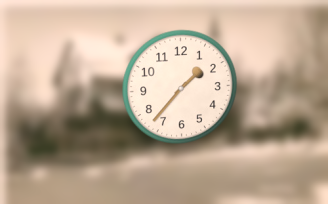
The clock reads 1.37
